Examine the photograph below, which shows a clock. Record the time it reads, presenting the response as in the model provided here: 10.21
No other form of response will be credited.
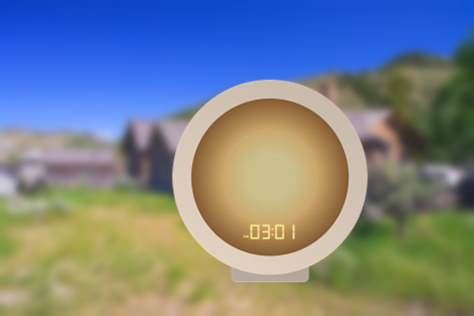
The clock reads 3.01
